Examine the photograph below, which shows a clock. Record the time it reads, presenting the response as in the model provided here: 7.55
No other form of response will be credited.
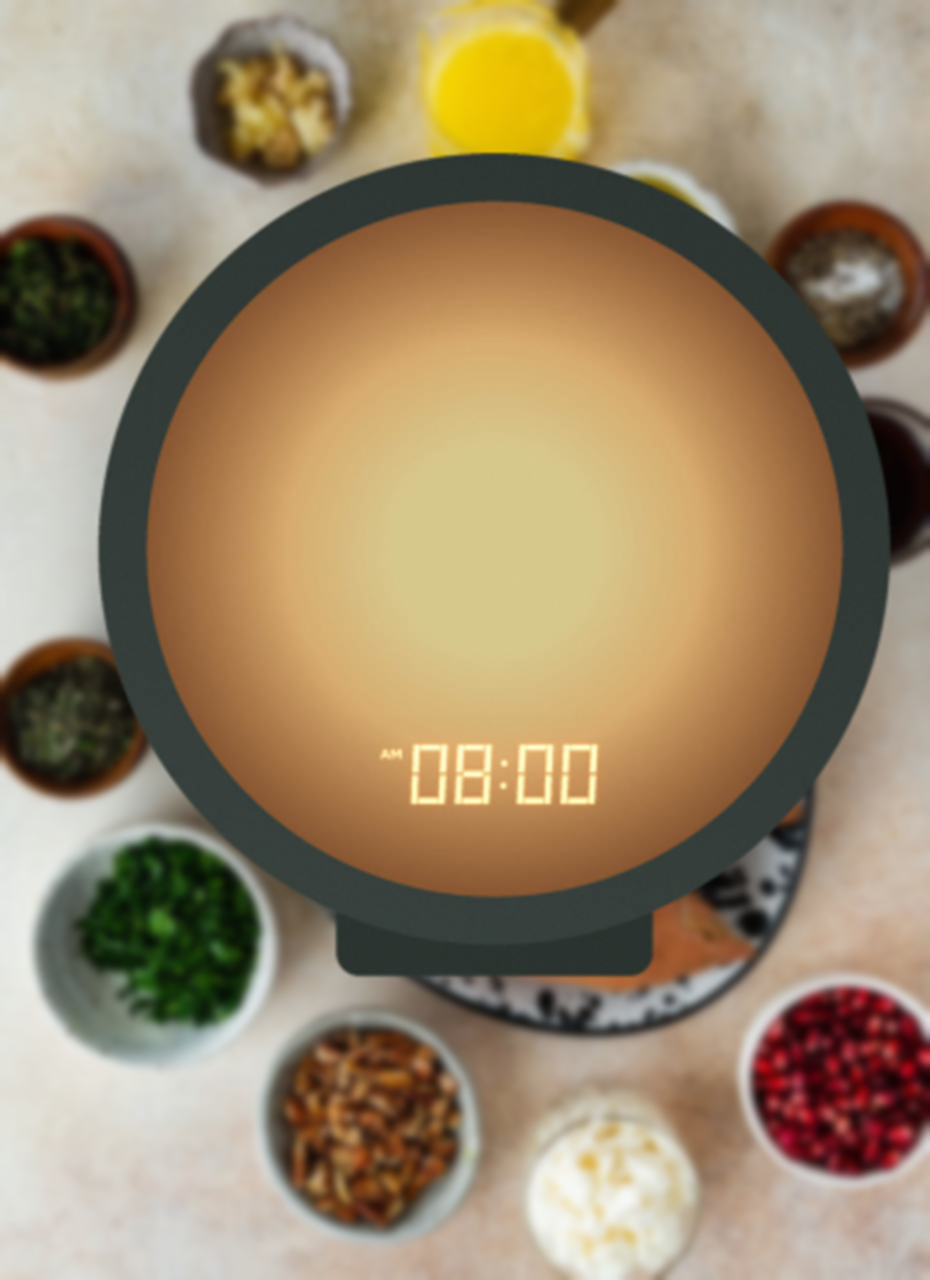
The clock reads 8.00
